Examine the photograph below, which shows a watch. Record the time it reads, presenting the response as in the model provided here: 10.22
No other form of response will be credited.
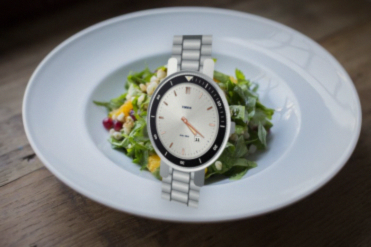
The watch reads 4.20
